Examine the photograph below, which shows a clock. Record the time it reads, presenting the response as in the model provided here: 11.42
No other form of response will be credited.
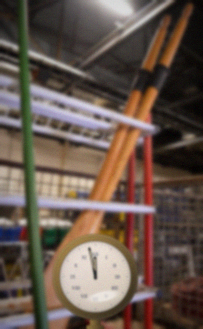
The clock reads 11.58
